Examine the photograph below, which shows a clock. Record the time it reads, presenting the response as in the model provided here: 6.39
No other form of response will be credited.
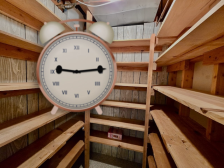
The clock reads 9.14
